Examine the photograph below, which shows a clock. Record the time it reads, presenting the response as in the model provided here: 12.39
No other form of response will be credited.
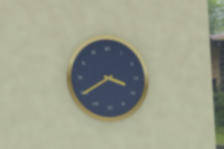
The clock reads 3.40
